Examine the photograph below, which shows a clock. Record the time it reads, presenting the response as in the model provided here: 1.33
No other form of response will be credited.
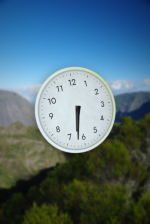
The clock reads 6.32
